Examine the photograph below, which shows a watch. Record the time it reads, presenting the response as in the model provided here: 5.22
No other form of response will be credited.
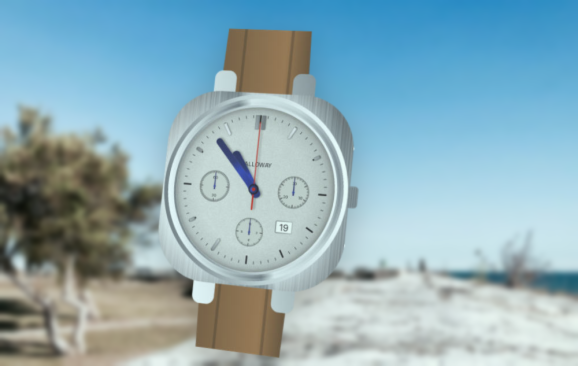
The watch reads 10.53
